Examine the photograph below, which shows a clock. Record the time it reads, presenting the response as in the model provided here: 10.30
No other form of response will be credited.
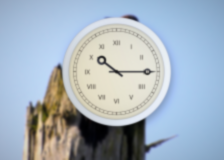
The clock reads 10.15
